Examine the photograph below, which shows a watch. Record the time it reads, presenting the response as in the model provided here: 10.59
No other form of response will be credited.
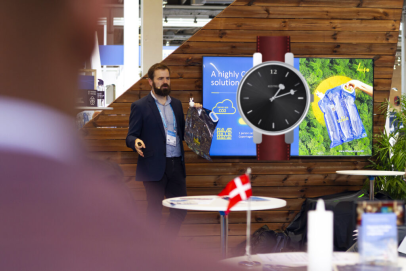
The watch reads 1.12
